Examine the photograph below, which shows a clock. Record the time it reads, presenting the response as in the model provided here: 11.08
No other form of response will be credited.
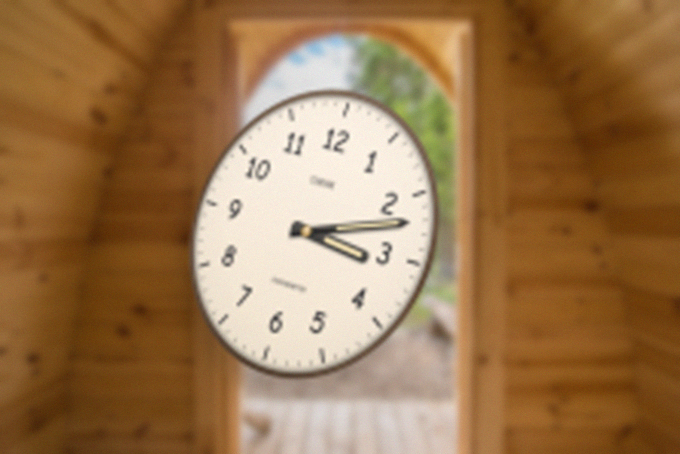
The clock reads 3.12
